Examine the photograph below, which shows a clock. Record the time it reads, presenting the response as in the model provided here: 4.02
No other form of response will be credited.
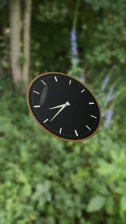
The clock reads 8.39
